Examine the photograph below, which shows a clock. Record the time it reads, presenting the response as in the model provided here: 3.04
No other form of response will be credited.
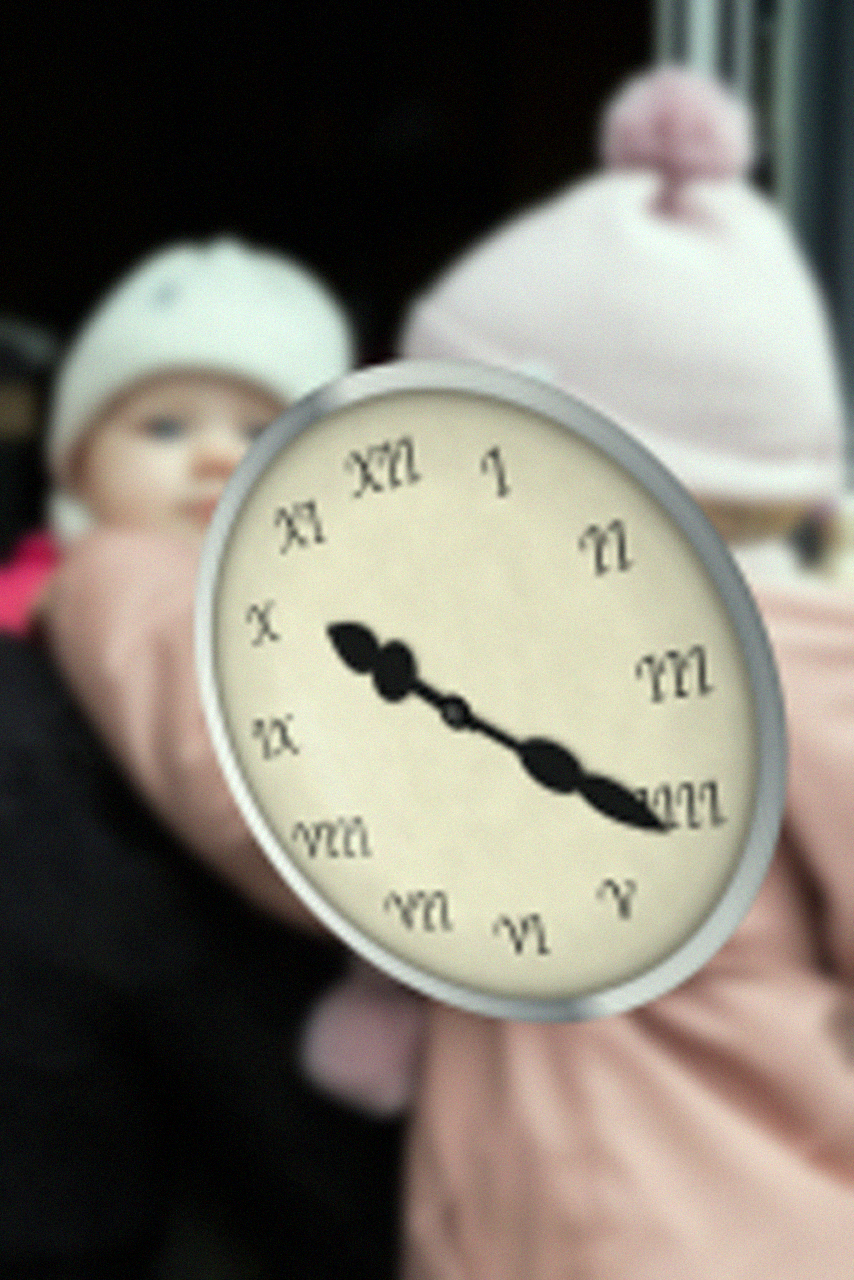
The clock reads 10.21
